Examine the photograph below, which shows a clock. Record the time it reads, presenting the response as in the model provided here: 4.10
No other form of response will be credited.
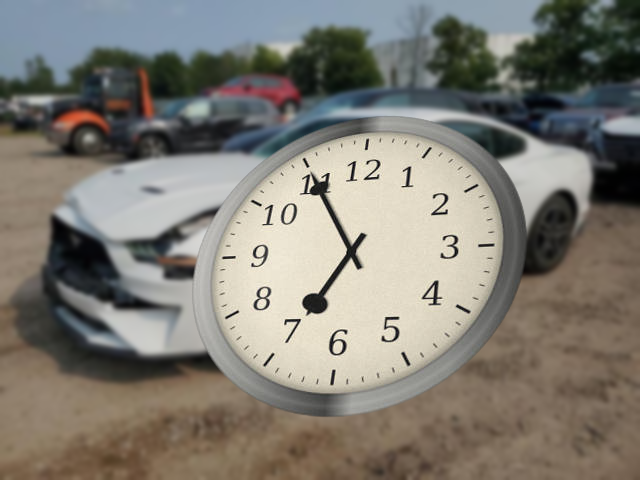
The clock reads 6.55
